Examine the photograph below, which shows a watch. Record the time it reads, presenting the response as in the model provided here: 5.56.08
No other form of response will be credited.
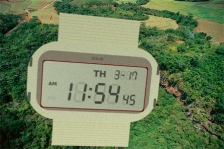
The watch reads 11.54.45
